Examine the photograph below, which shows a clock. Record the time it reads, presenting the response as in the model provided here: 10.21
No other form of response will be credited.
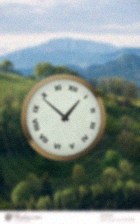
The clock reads 12.49
